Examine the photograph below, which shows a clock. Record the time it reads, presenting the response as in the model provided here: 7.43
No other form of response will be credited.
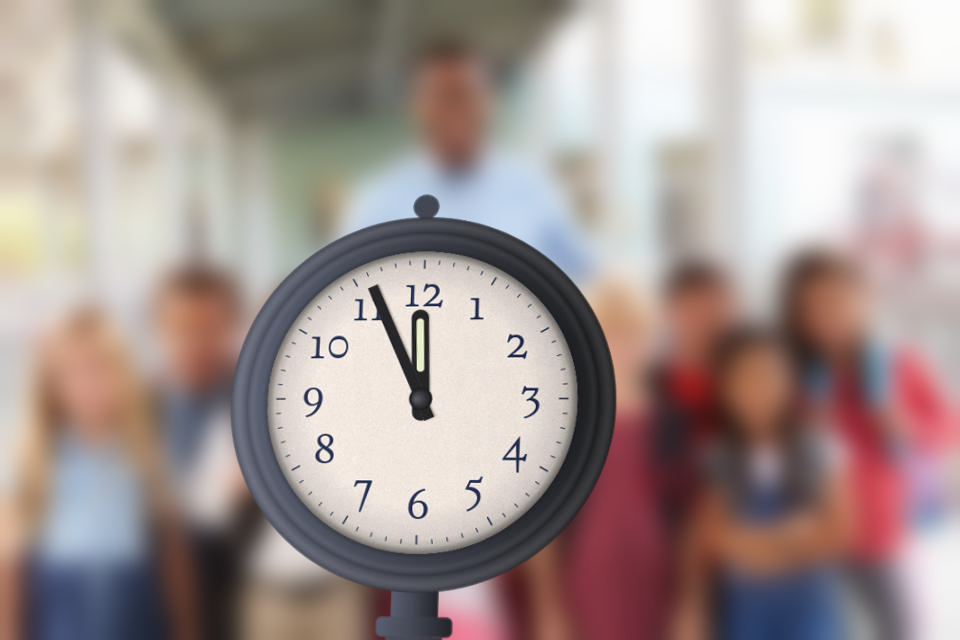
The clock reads 11.56
